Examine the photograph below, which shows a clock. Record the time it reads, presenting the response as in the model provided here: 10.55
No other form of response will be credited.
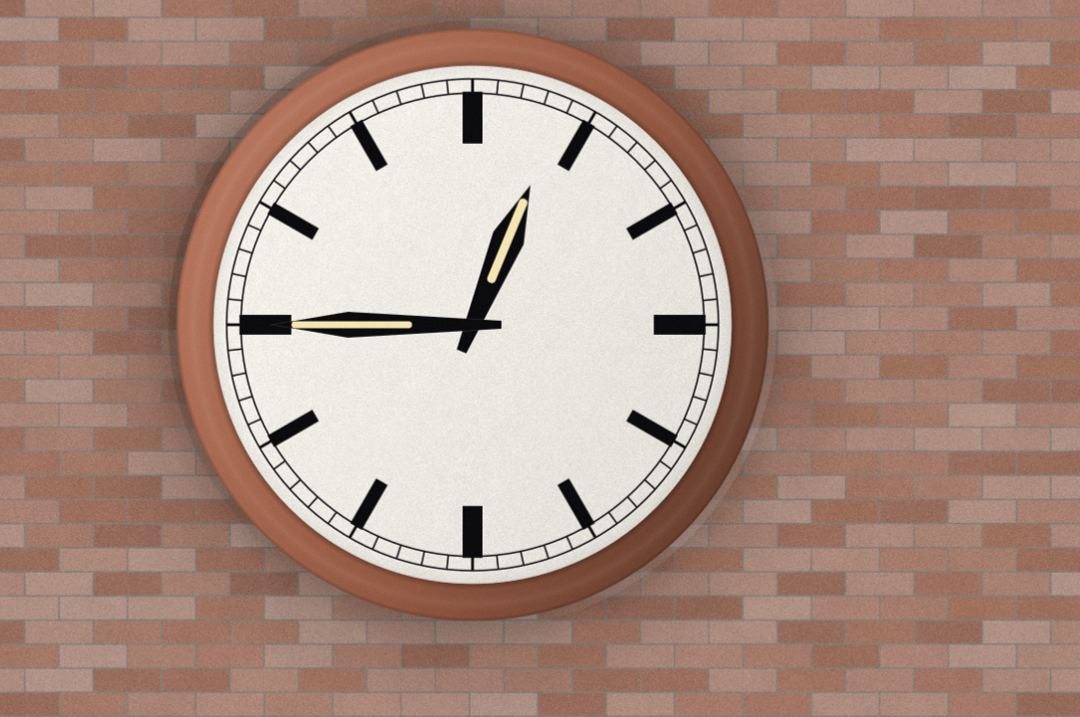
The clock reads 12.45
